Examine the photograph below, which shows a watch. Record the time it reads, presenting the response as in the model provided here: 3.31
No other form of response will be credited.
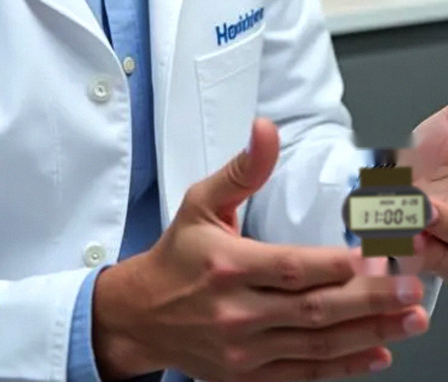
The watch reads 11.00
